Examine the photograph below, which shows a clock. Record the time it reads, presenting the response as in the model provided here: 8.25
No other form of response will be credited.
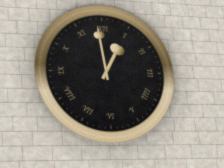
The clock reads 12.59
